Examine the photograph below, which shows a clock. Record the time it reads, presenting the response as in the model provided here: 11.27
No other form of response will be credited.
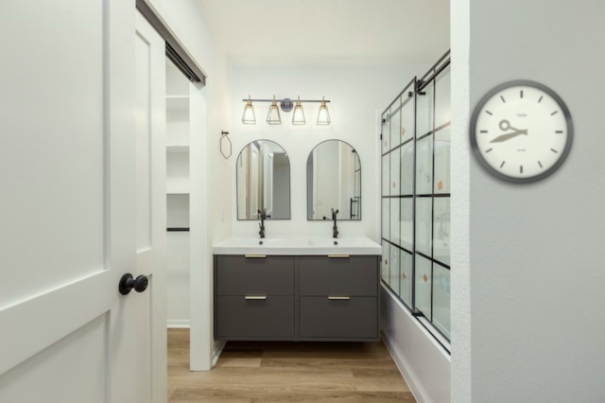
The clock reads 9.42
